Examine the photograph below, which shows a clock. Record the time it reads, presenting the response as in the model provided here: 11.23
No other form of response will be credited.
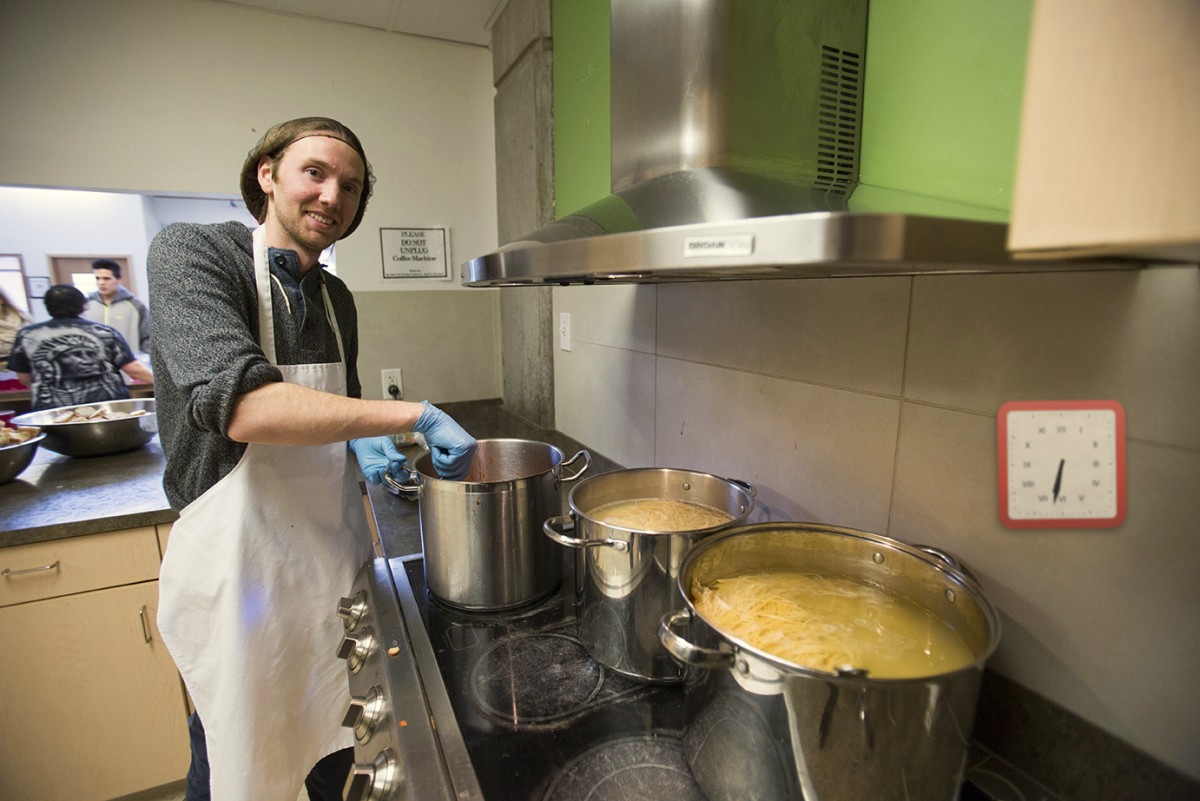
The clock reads 6.32
